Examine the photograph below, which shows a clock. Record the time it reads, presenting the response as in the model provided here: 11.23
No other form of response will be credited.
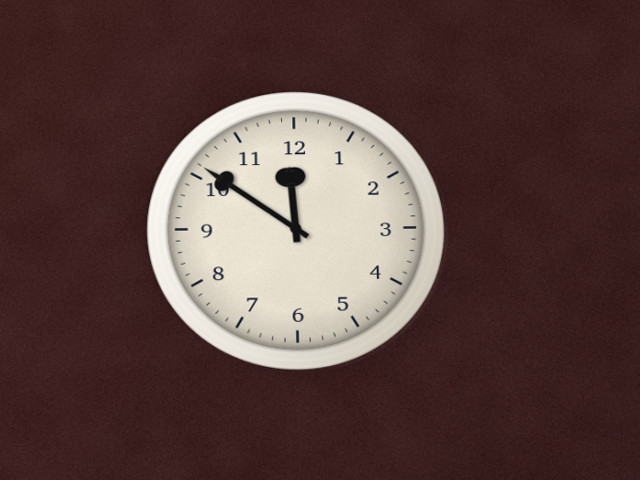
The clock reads 11.51
